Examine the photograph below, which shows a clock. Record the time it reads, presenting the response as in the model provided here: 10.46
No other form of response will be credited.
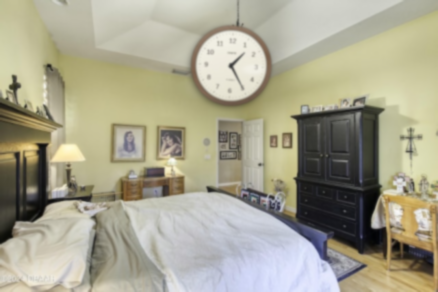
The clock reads 1.25
